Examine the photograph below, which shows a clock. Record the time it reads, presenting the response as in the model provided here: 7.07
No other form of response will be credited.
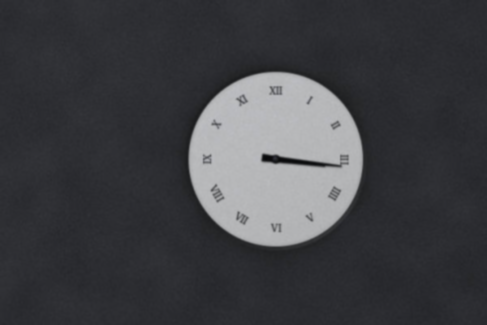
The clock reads 3.16
